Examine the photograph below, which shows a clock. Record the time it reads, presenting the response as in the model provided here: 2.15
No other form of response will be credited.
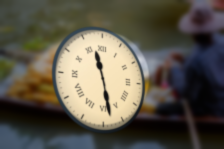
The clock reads 11.28
